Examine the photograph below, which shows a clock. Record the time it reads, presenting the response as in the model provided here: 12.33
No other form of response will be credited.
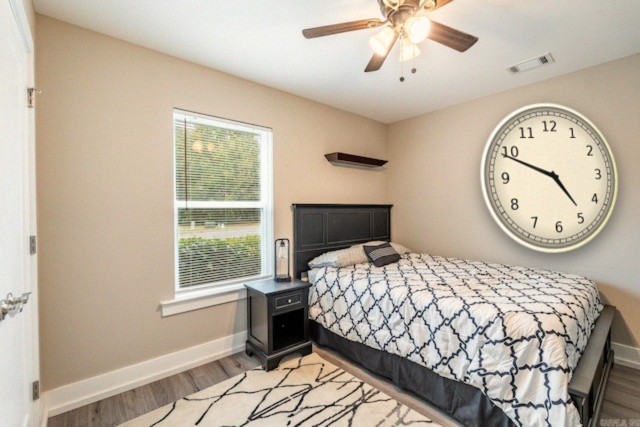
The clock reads 4.49
